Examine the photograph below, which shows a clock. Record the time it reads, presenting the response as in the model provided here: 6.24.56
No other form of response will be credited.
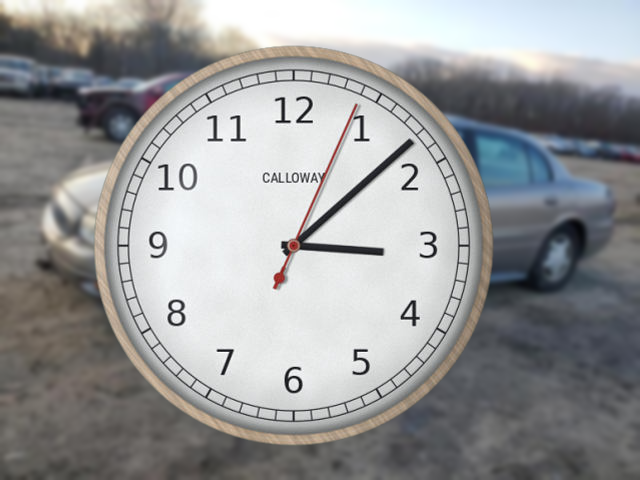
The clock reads 3.08.04
